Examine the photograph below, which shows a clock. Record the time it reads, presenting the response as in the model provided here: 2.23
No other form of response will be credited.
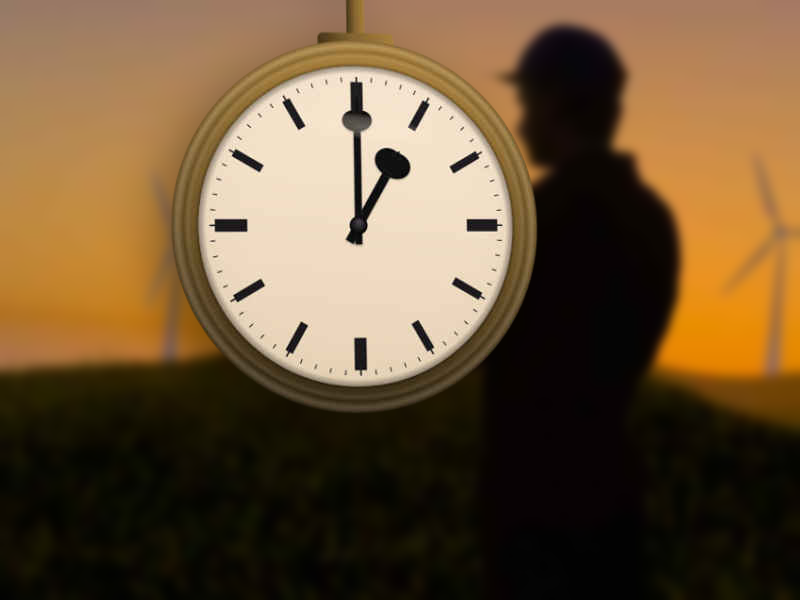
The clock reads 1.00
